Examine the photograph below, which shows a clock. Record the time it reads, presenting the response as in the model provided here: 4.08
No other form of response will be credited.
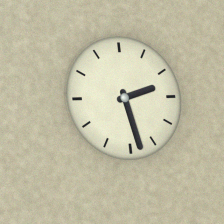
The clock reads 2.28
